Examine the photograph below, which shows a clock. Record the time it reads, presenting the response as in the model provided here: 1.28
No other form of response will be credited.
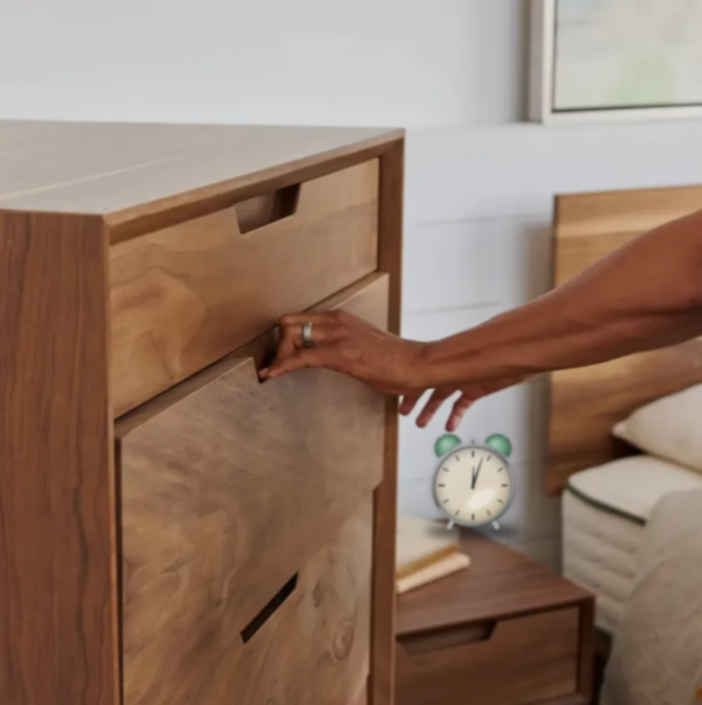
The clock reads 12.03
